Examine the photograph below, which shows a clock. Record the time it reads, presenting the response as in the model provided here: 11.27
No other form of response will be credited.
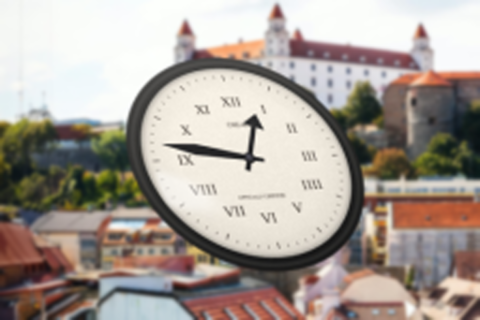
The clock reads 12.47
